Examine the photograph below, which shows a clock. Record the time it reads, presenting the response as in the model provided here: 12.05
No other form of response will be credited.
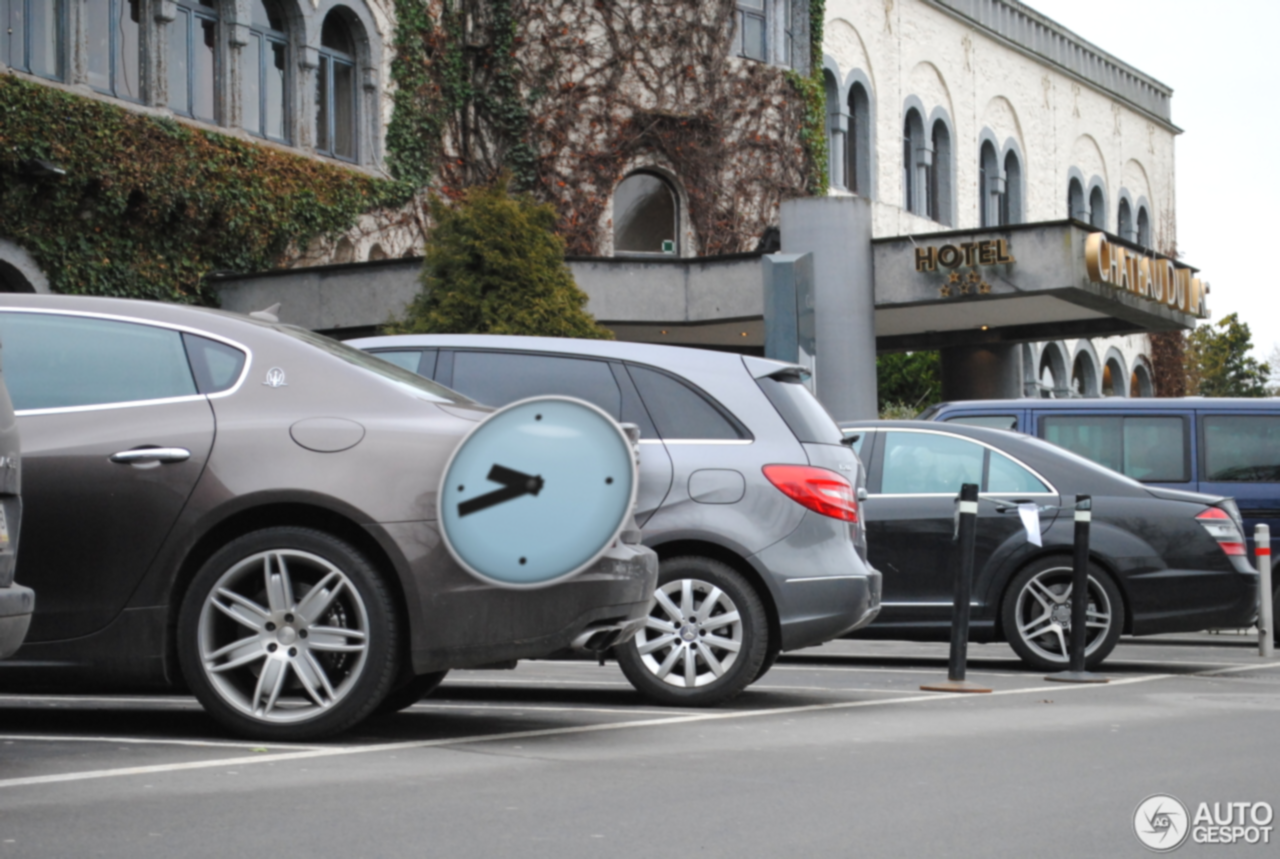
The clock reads 9.42
